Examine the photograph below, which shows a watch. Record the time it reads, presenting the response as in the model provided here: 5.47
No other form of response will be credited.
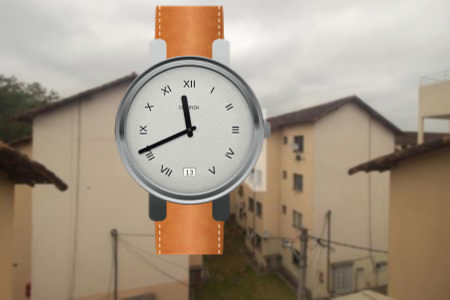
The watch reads 11.41
